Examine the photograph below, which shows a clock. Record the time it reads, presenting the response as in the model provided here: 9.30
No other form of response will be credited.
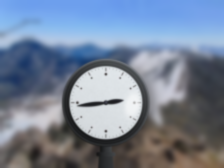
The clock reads 2.44
